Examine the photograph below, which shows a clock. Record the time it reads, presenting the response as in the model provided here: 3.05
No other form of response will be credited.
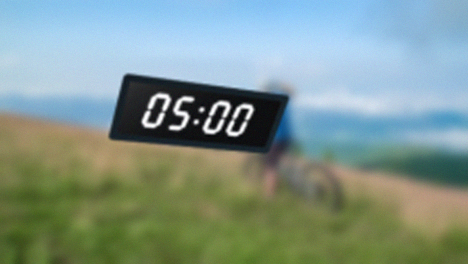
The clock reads 5.00
